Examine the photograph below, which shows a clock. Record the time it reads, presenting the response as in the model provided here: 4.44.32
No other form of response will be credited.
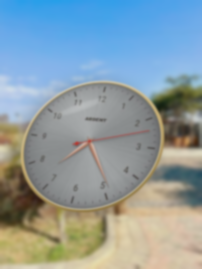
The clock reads 7.24.12
